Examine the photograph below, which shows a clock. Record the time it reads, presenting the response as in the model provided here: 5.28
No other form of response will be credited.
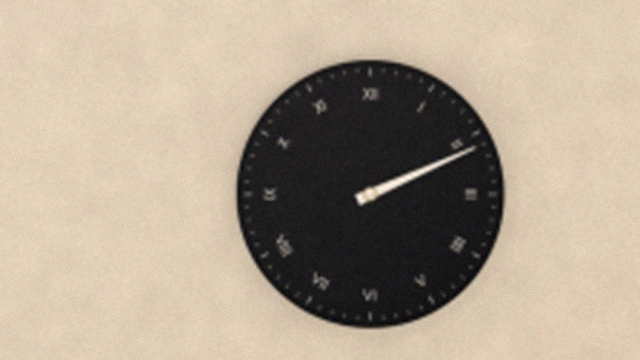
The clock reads 2.11
